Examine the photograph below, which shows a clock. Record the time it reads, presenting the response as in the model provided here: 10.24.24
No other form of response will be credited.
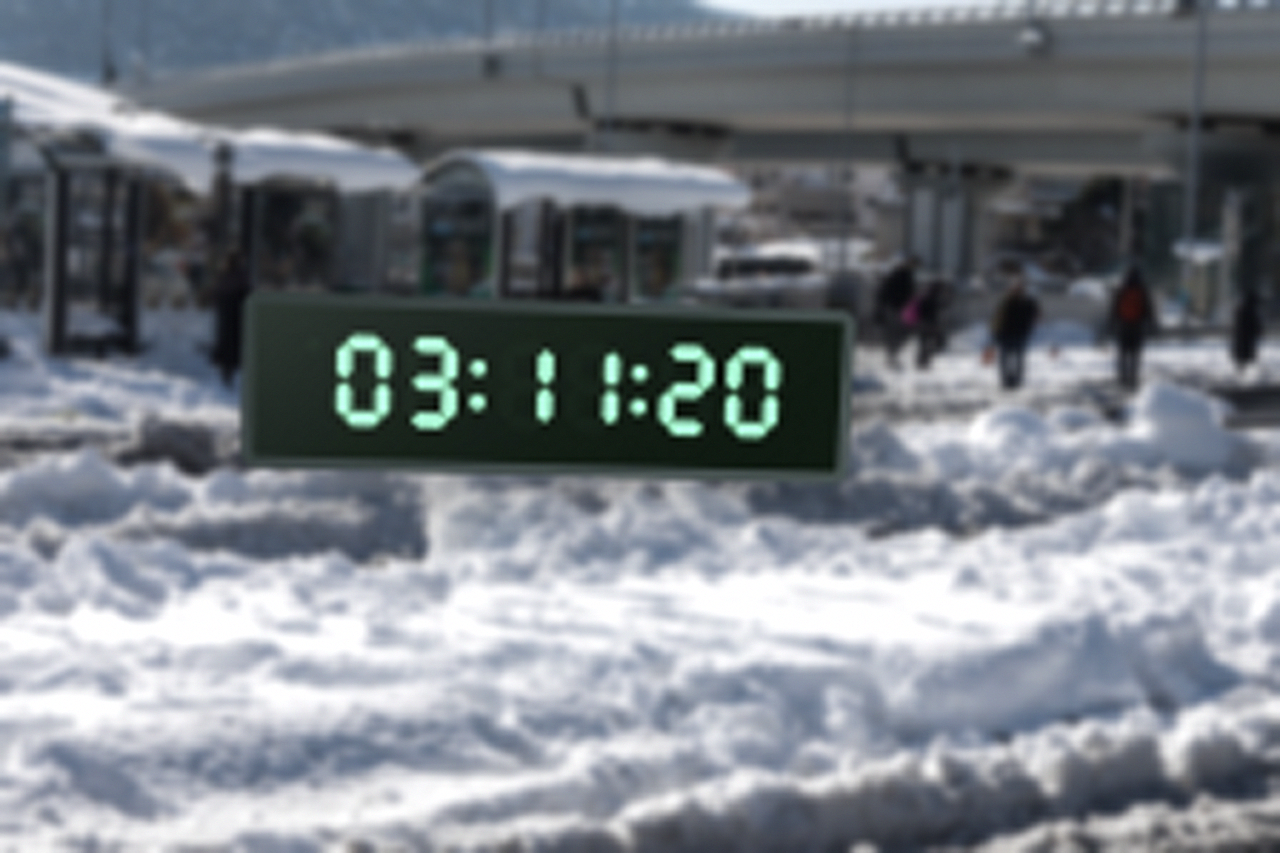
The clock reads 3.11.20
